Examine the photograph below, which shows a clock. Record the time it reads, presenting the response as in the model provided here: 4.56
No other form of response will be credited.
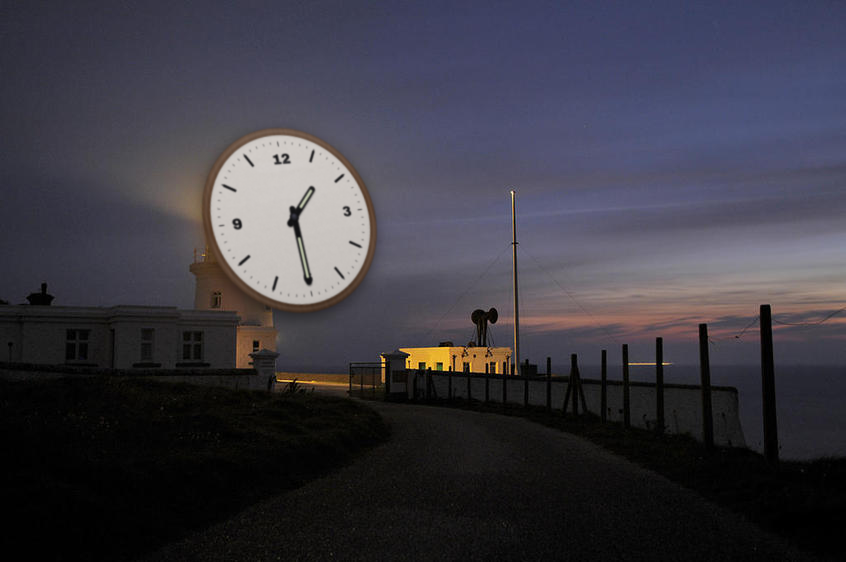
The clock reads 1.30
